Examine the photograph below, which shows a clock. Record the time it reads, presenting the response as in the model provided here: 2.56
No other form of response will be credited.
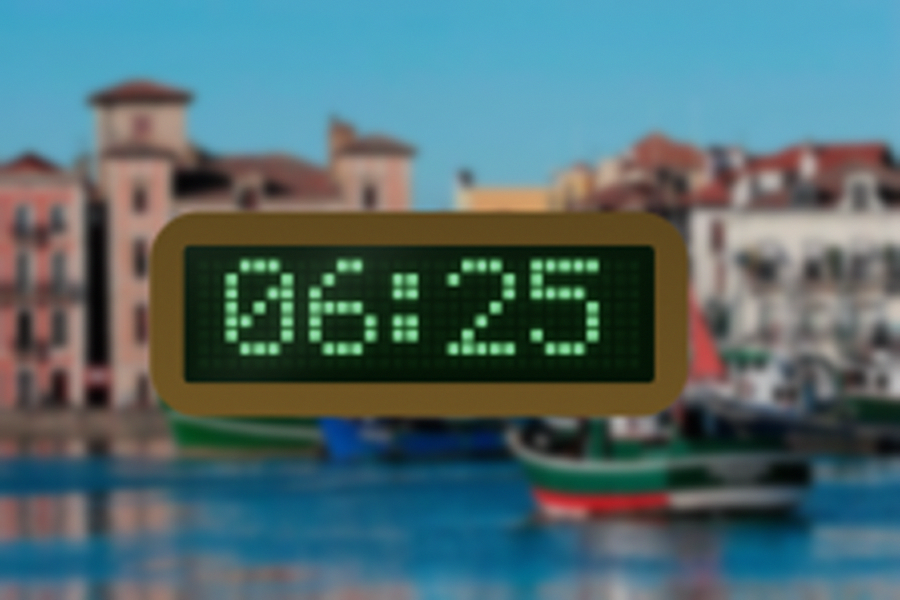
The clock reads 6.25
